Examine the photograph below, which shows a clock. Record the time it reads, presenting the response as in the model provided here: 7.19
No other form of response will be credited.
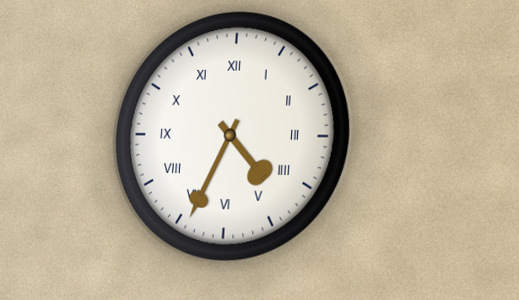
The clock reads 4.34
